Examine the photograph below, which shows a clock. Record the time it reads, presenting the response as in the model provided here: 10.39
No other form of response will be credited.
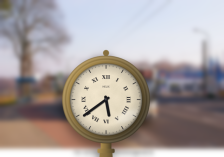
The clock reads 5.39
